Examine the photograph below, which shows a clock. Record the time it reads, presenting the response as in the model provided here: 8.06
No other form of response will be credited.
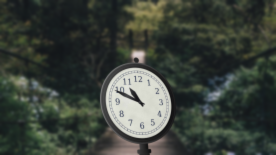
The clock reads 10.49
